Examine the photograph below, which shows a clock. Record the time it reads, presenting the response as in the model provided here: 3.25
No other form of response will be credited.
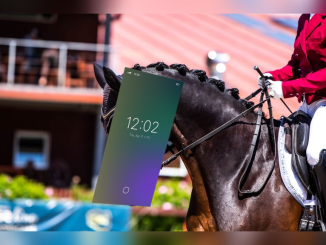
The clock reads 12.02
